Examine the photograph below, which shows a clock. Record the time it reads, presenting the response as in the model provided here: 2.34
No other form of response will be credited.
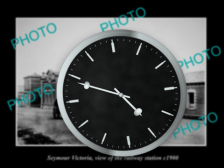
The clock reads 4.49
